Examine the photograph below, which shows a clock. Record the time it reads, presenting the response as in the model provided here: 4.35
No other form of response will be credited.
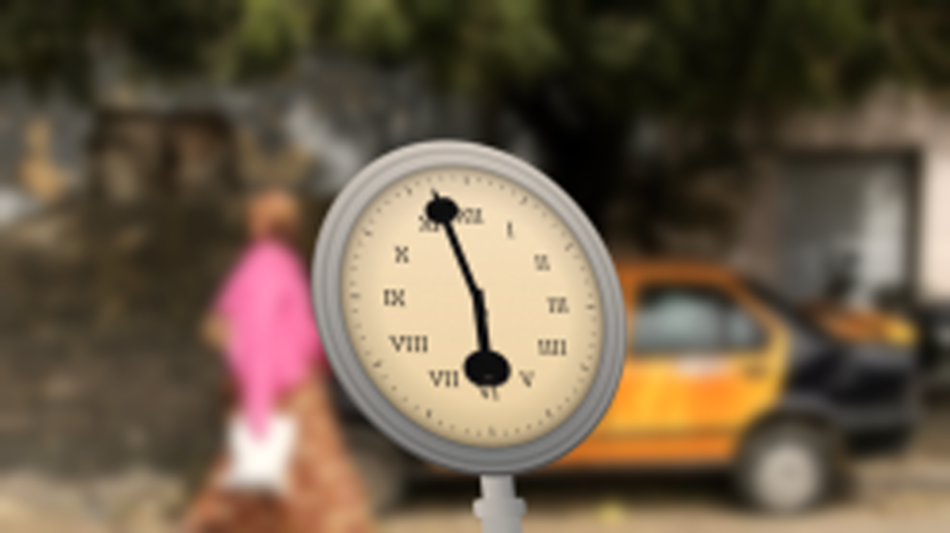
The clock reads 5.57
